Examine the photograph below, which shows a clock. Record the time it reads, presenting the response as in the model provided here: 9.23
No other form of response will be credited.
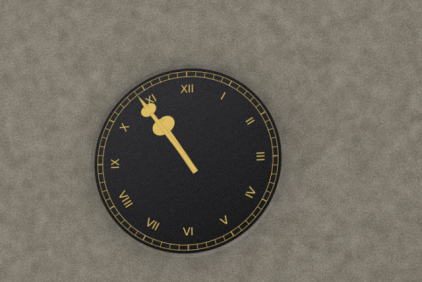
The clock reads 10.54
